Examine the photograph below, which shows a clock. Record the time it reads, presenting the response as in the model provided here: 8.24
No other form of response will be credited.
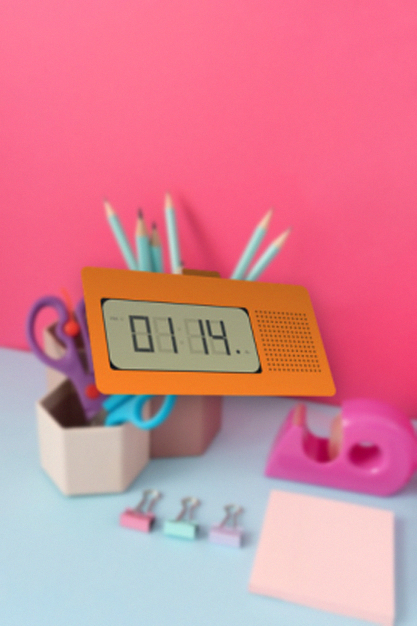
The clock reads 1.14
